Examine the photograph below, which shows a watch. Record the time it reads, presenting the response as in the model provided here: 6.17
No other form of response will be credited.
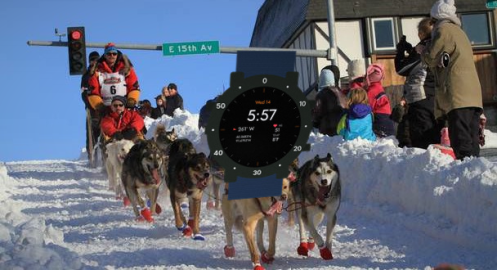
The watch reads 5.57
